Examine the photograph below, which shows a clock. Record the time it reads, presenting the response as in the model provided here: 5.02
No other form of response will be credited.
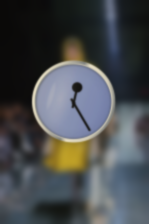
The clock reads 12.25
